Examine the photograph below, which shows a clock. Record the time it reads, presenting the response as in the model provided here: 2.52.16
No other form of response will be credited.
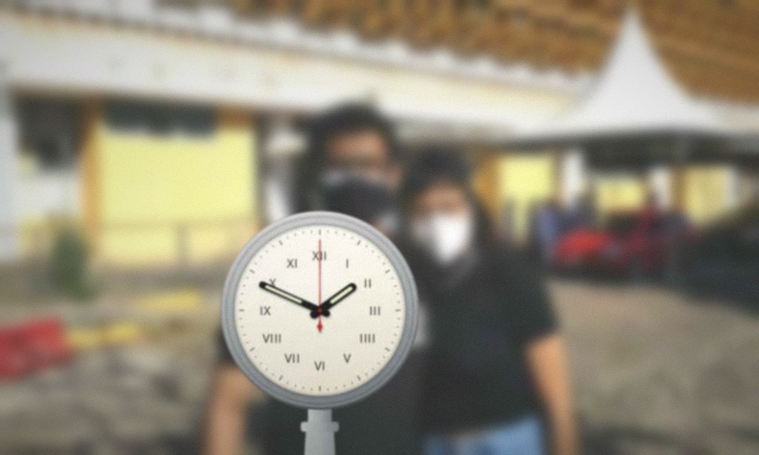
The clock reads 1.49.00
